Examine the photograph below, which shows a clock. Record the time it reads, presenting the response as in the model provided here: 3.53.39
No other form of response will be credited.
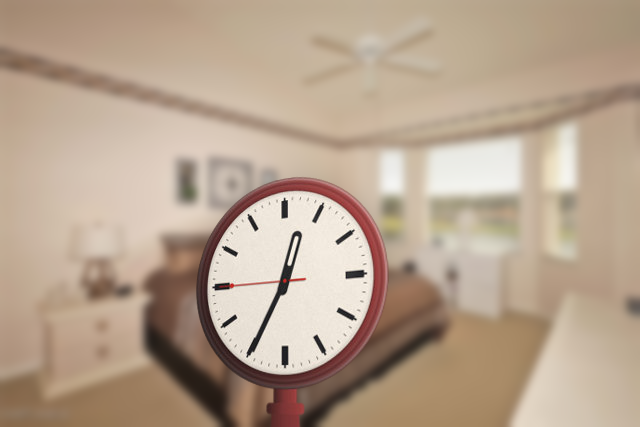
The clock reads 12.34.45
